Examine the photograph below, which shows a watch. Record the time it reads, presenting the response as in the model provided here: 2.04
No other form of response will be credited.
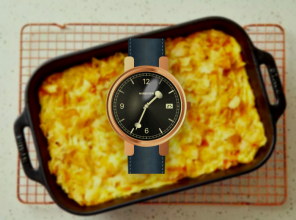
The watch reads 1.34
